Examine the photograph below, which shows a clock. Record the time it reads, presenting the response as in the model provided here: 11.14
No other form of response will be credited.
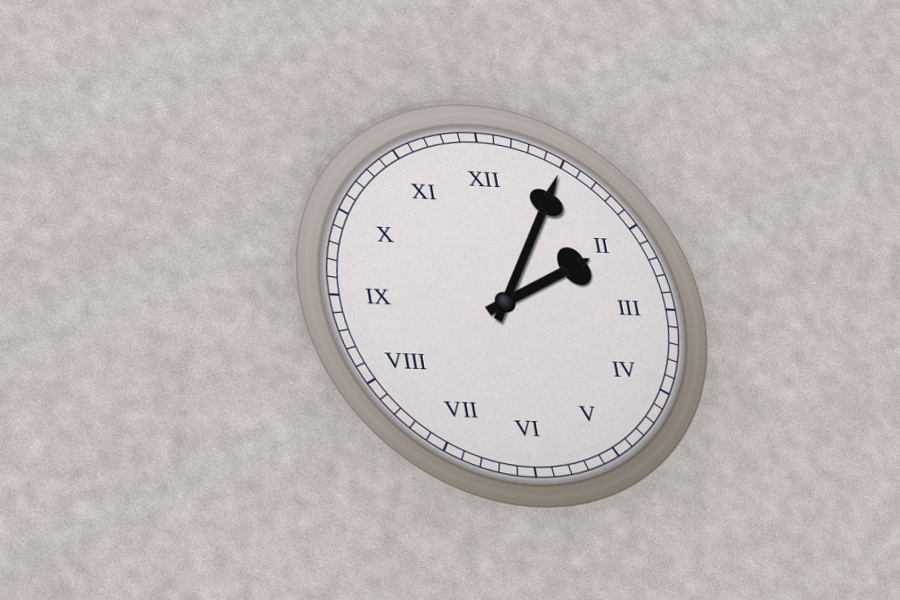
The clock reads 2.05
